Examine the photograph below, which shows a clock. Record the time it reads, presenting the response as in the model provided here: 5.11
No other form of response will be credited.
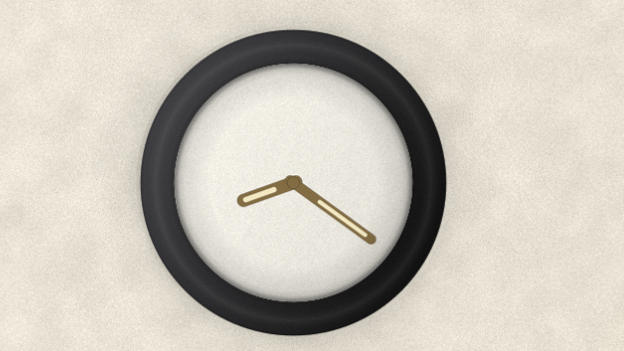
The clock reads 8.21
